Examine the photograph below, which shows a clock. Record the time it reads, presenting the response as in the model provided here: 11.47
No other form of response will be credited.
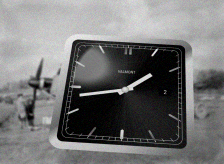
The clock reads 1.43
